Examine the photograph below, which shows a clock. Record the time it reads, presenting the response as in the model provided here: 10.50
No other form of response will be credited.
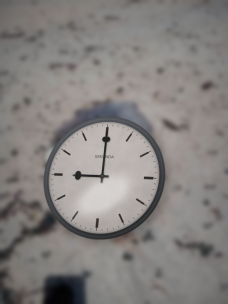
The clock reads 9.00
